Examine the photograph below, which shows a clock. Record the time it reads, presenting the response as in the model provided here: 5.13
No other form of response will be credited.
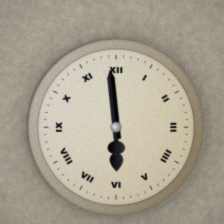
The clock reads 5.59
